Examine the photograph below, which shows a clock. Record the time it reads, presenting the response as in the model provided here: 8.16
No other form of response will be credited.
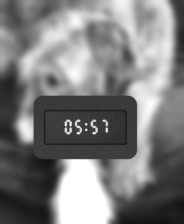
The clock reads 5.57
